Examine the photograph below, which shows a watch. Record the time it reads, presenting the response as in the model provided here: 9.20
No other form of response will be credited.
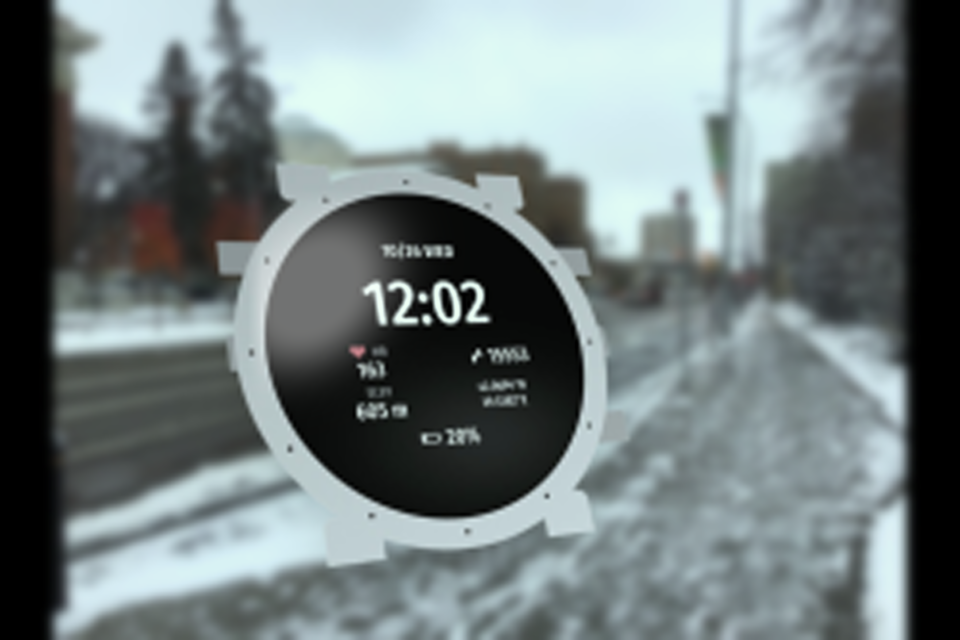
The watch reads 12.02
